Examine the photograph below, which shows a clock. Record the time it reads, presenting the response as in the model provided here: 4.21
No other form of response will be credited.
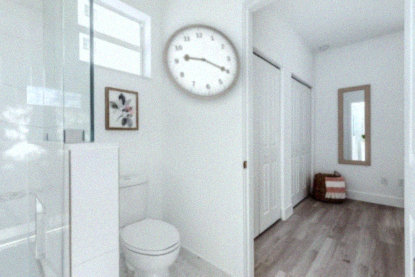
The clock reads 9.20
